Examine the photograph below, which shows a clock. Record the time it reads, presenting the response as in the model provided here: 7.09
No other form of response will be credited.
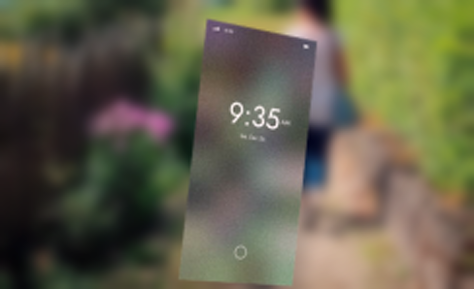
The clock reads 9.35
